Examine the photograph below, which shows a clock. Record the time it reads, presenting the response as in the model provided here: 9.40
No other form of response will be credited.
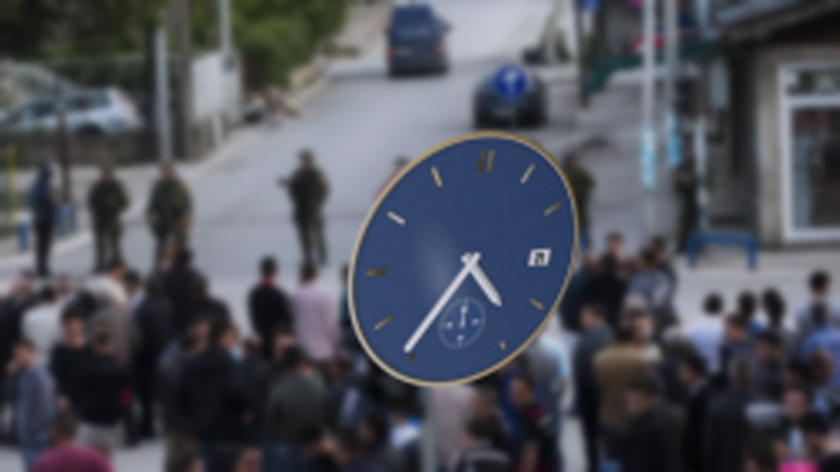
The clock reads 4.36
